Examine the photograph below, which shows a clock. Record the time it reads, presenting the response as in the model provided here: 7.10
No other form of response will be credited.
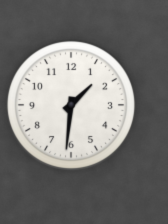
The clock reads 1.31
